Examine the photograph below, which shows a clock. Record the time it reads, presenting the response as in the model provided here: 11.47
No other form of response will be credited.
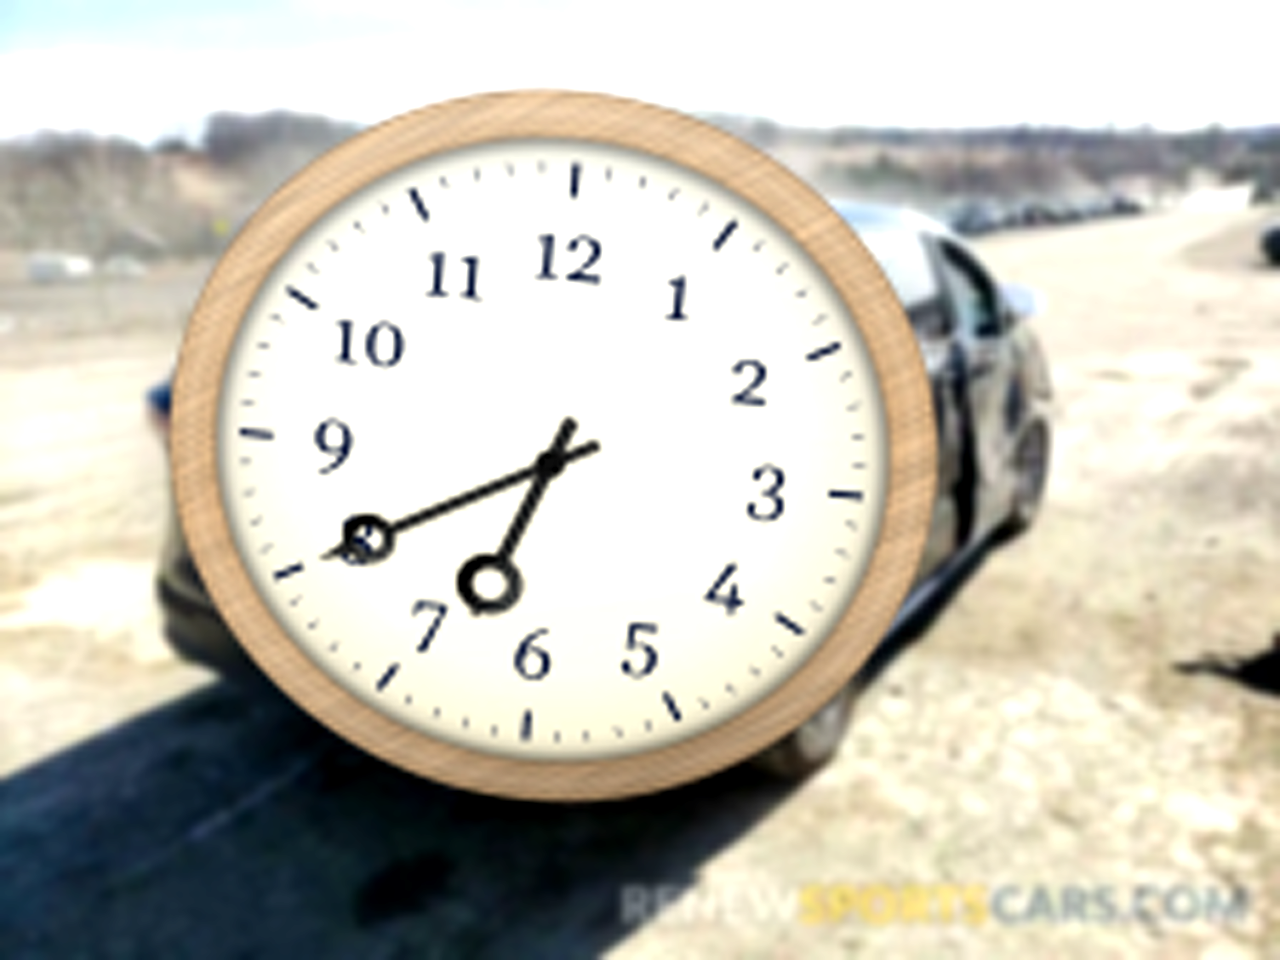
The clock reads 6.40
